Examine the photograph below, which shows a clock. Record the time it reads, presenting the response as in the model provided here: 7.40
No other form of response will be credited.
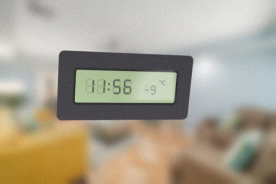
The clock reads 11.56
